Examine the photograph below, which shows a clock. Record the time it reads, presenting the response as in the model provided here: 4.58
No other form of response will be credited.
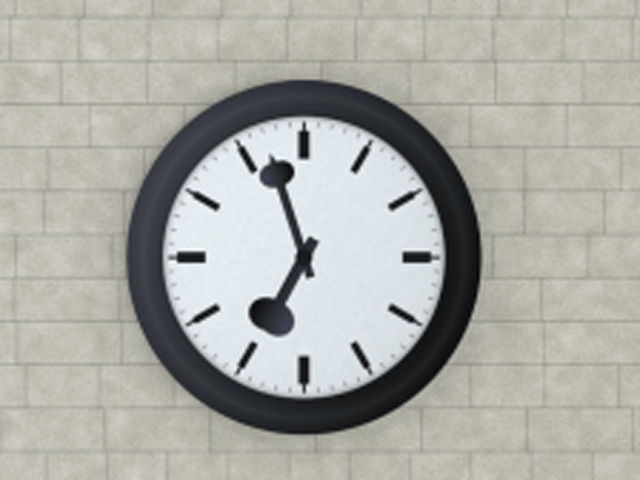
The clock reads 6.57
